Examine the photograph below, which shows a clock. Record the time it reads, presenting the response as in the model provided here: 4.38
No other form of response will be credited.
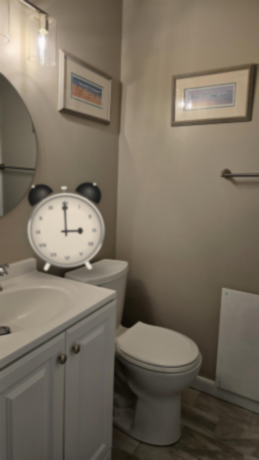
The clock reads 3.00
